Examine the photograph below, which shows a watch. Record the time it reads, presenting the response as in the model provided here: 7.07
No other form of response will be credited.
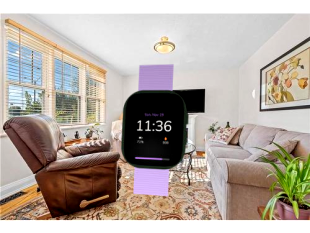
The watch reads 11.36
